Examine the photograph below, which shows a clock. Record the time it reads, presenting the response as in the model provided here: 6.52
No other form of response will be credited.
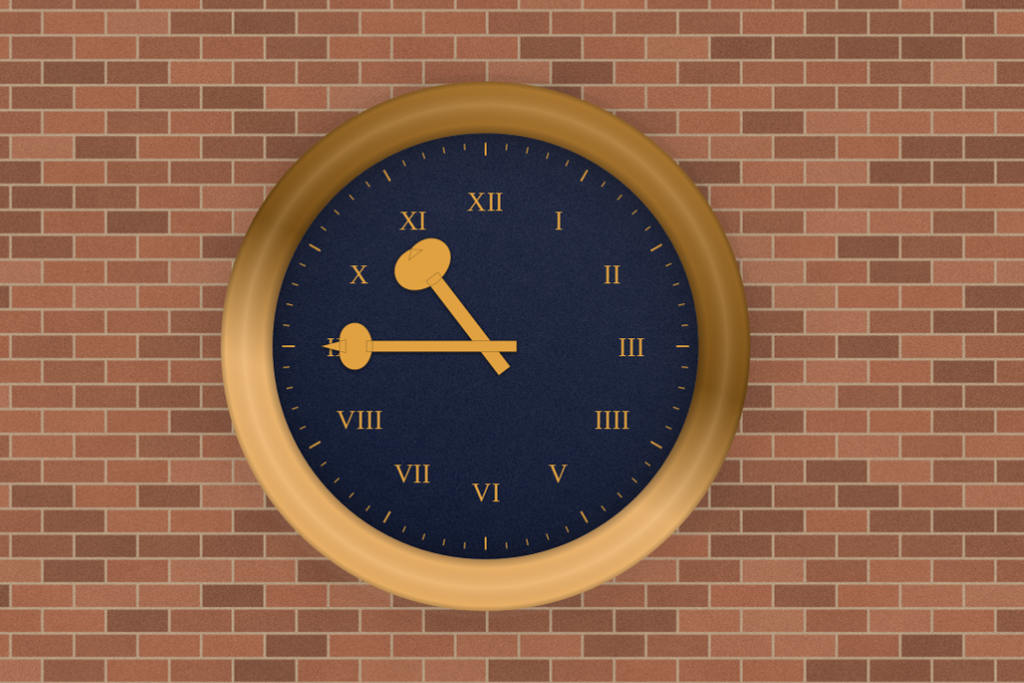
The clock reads 10.45
